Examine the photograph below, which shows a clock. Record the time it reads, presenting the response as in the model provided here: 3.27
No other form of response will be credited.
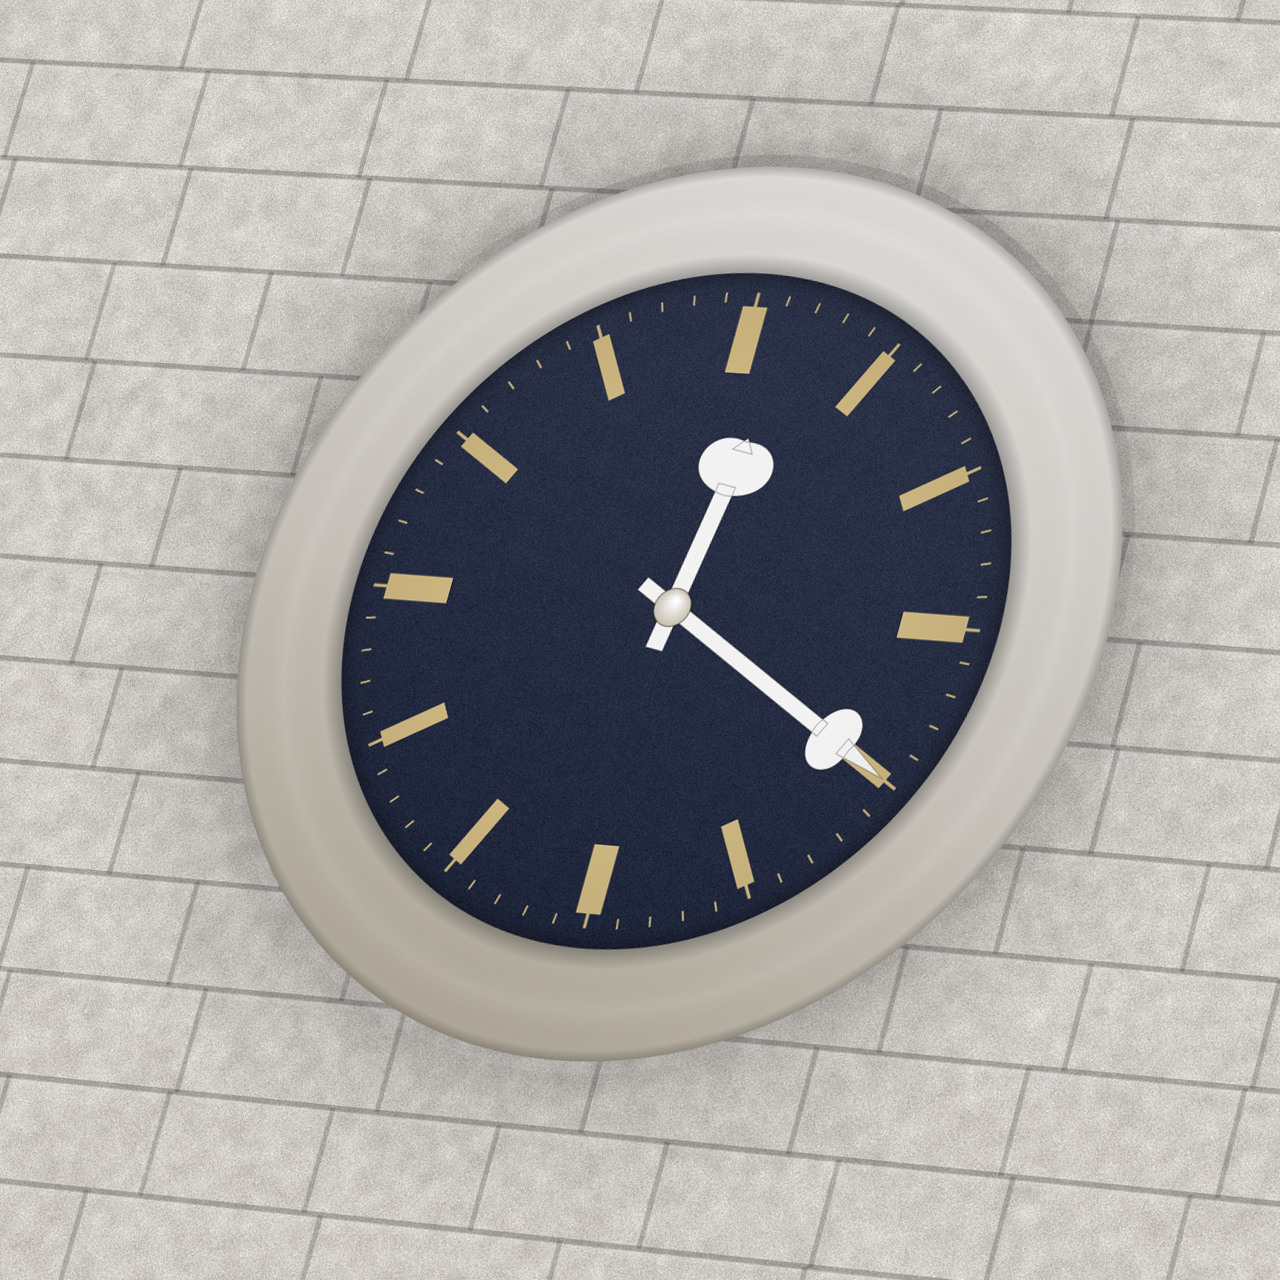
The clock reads 12.20
